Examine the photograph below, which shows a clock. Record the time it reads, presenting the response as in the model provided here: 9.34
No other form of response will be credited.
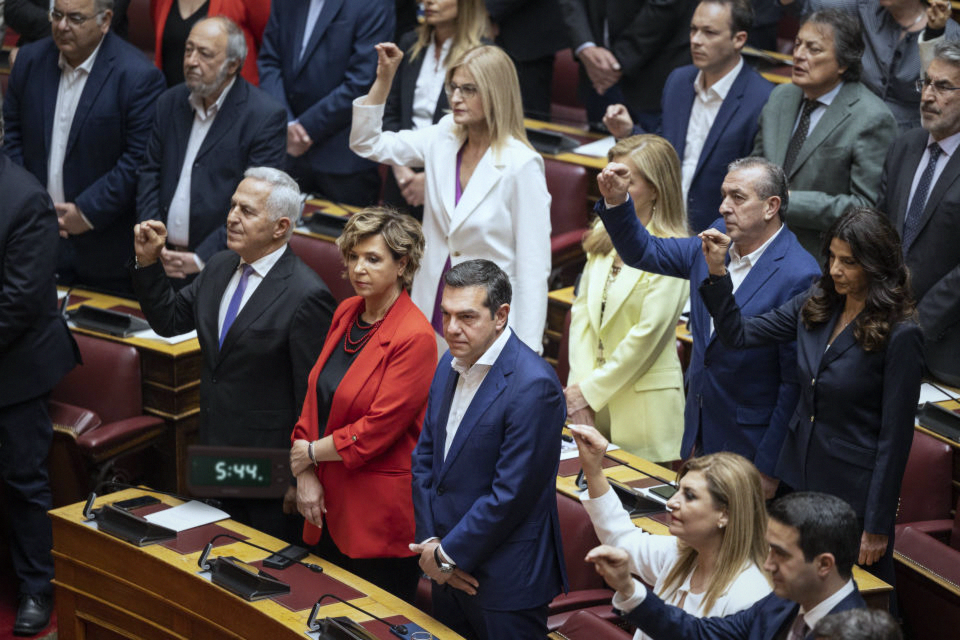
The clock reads 5.44
